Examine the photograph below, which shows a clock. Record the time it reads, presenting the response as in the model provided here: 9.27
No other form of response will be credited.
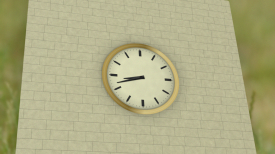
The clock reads 8.42
